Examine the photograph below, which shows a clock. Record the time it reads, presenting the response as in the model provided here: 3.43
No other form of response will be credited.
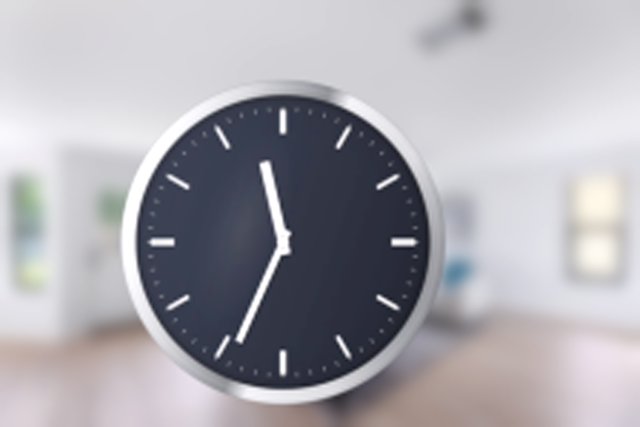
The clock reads 11.34
